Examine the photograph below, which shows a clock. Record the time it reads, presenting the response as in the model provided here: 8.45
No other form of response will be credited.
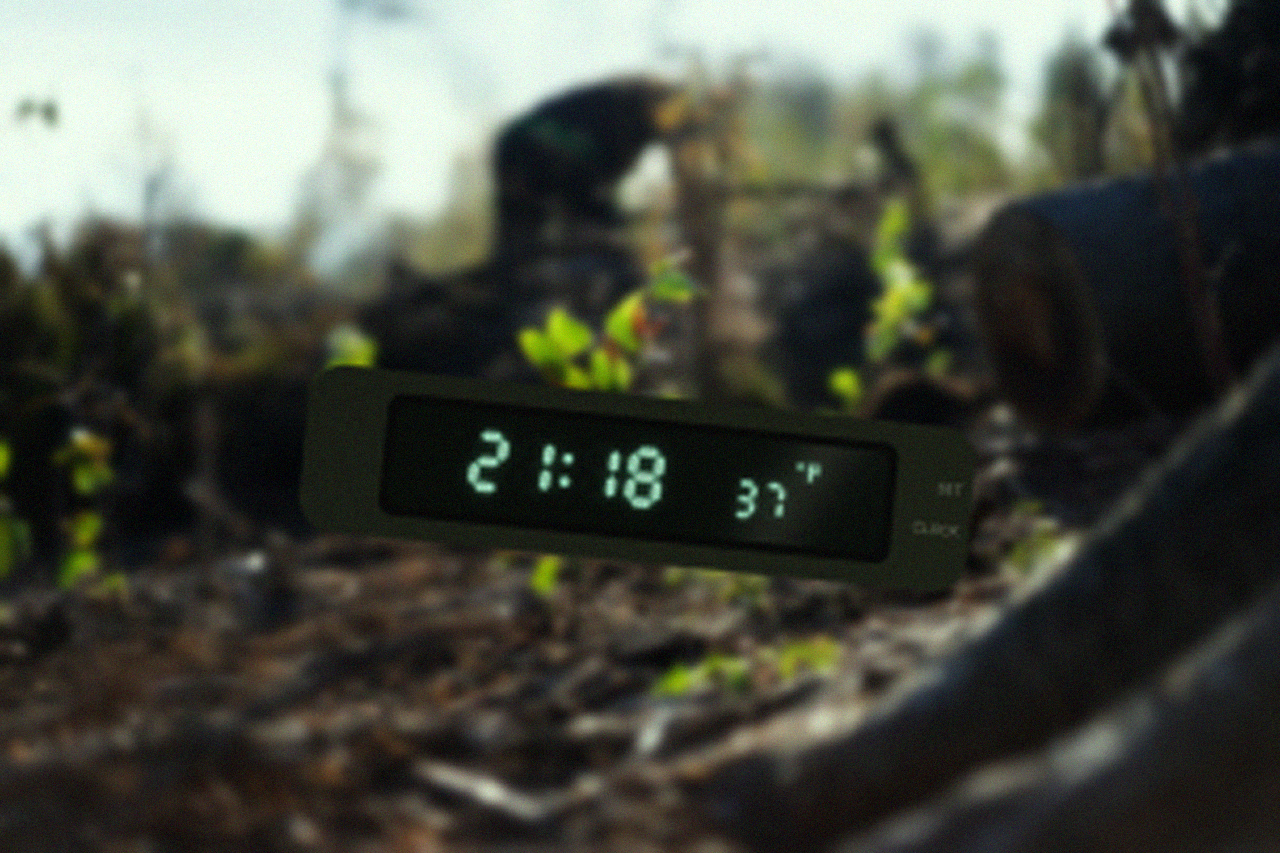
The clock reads 21.18
